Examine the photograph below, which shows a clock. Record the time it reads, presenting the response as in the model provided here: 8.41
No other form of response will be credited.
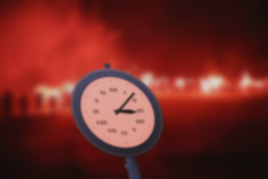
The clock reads 3.08
